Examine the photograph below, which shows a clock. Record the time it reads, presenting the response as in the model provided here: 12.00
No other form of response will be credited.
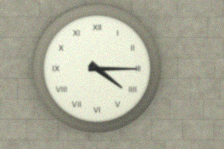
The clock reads 4.15
